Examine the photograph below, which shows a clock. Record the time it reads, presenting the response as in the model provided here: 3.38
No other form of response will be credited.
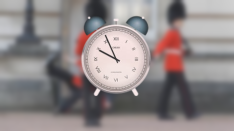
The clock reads 9.56
